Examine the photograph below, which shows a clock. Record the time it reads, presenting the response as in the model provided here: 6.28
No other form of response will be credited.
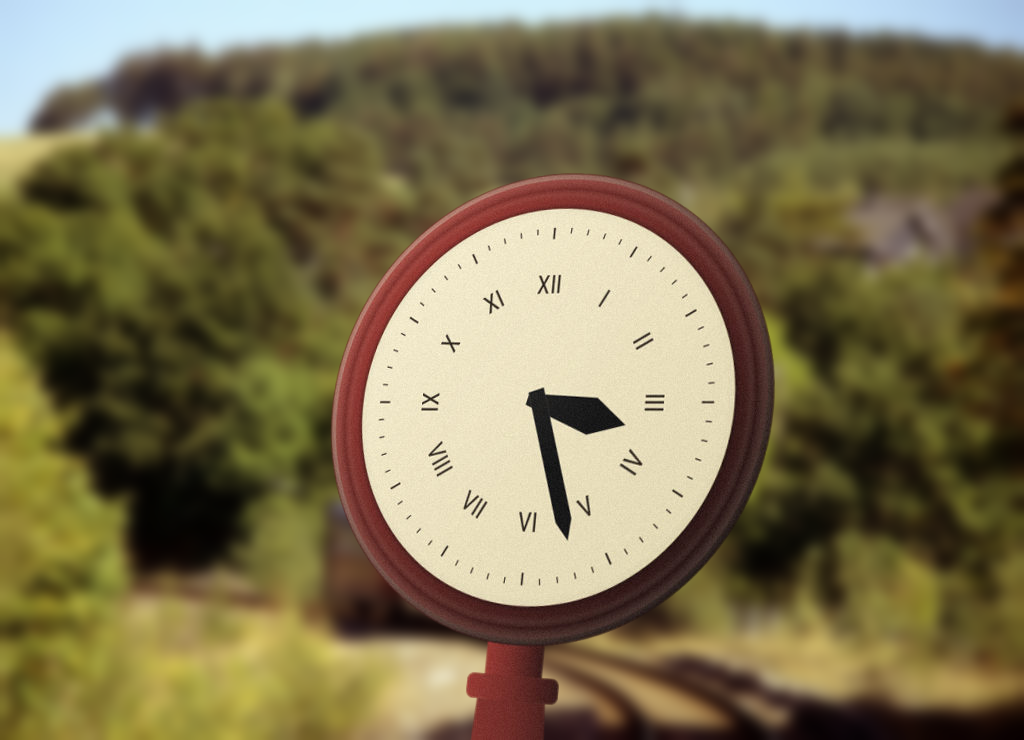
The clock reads 3.27
